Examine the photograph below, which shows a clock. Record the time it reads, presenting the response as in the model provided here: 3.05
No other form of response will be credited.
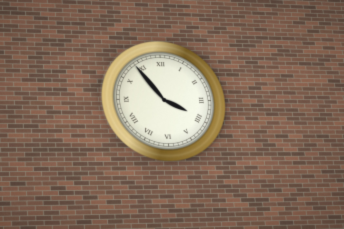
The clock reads 3.54
